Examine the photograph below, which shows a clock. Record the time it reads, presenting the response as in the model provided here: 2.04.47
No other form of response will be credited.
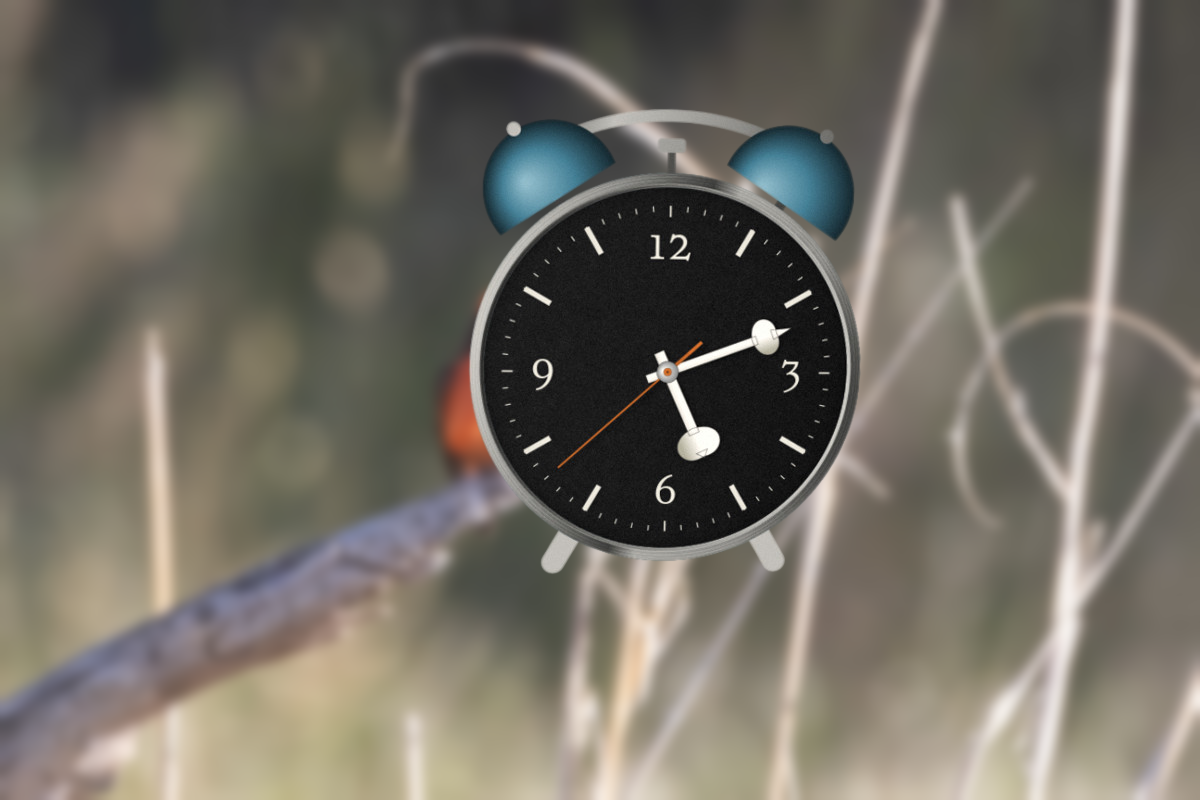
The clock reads 5.11.38
